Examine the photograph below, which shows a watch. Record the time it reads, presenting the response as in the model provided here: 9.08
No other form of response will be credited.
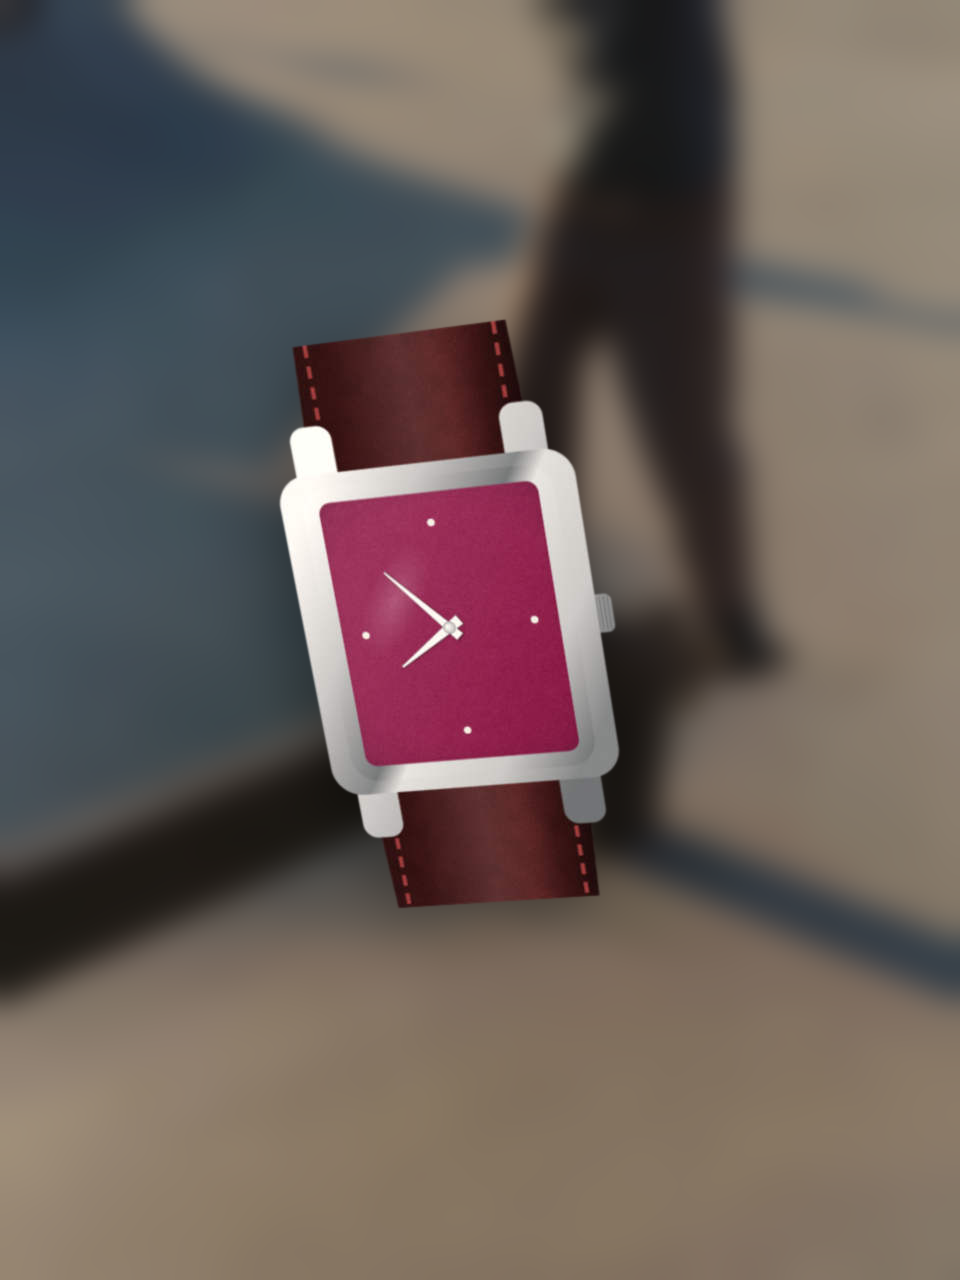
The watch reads 7.53
